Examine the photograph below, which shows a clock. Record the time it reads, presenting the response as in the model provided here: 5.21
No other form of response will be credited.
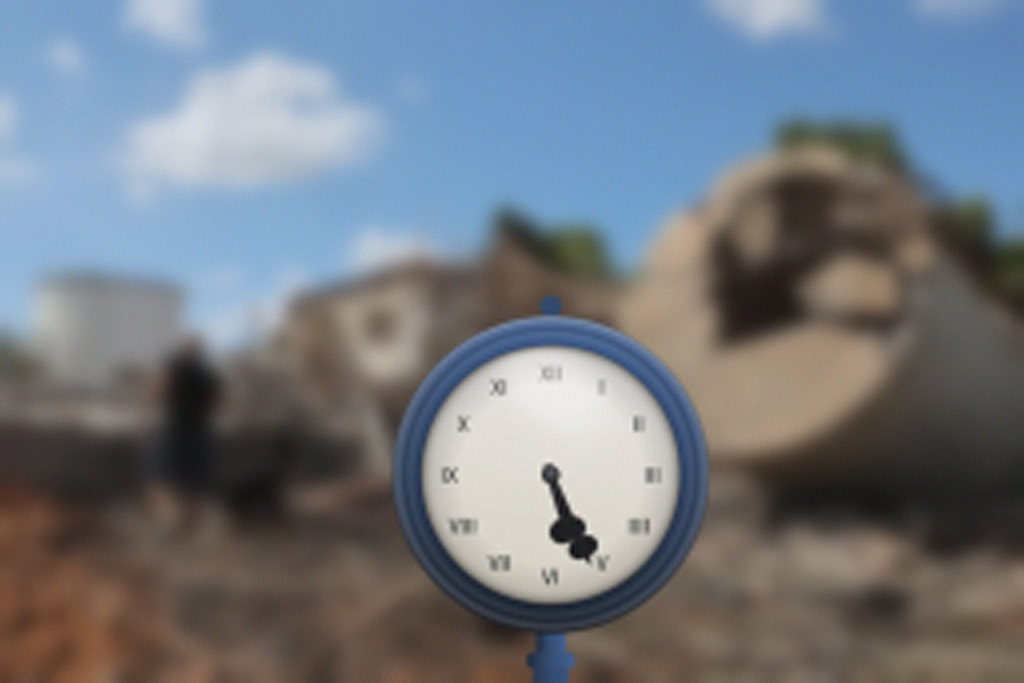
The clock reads 5.26
